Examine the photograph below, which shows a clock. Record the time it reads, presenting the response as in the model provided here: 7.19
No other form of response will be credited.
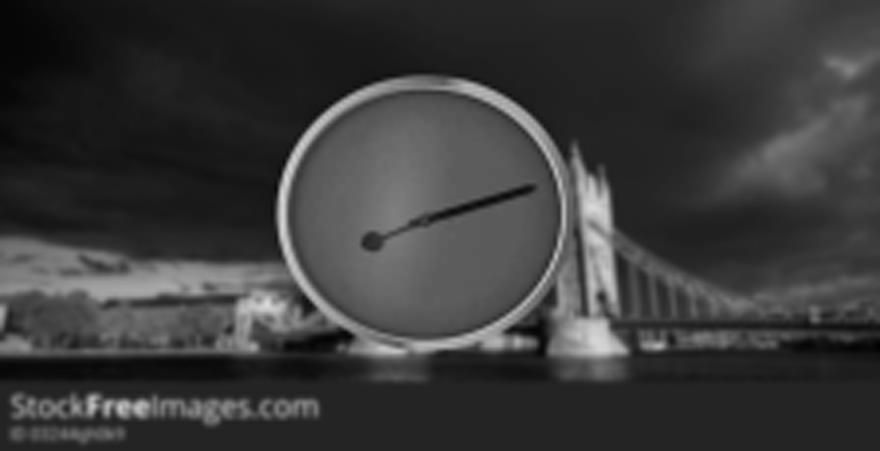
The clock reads 8.12
